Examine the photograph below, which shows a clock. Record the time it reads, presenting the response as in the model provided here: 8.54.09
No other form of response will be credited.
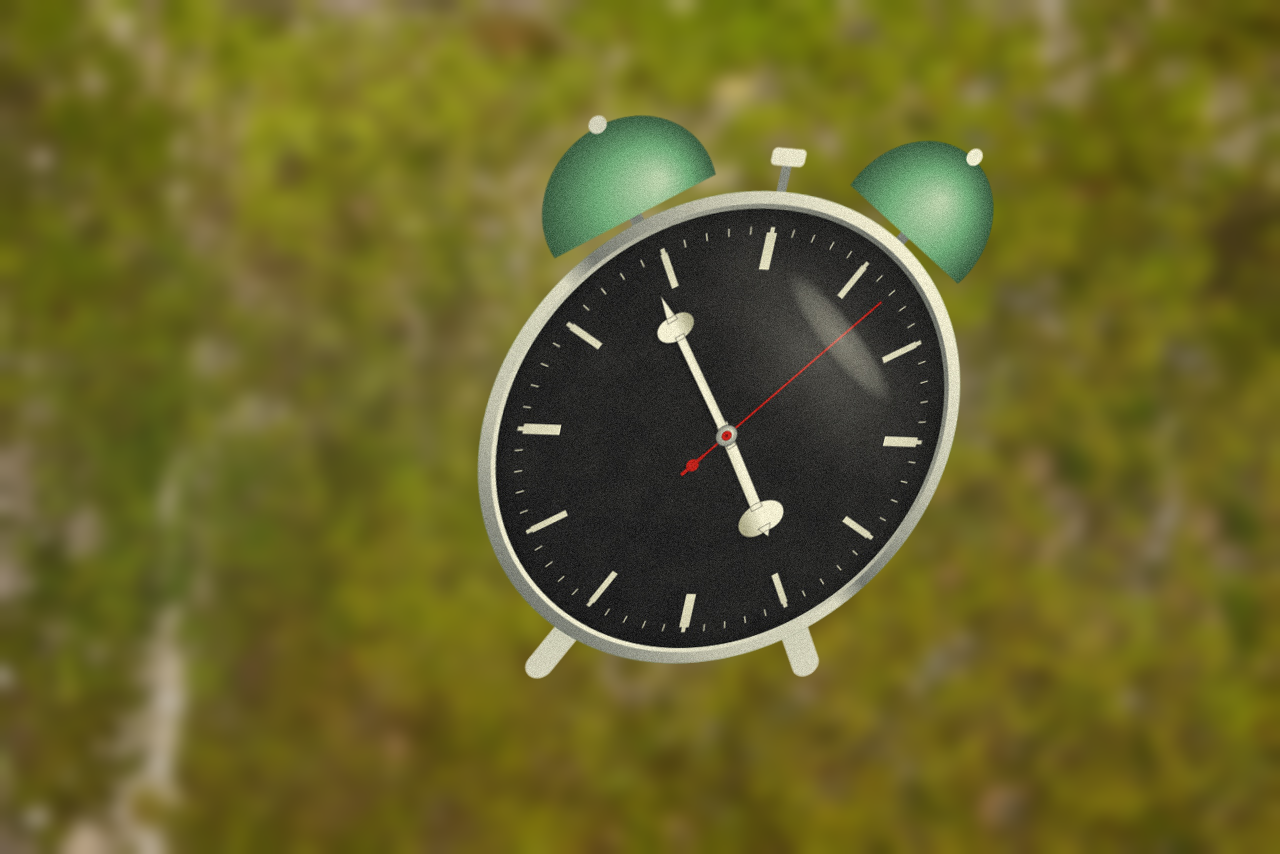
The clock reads 4.54.07
